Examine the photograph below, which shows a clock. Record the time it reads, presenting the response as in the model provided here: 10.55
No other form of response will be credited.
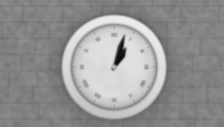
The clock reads 1.03
